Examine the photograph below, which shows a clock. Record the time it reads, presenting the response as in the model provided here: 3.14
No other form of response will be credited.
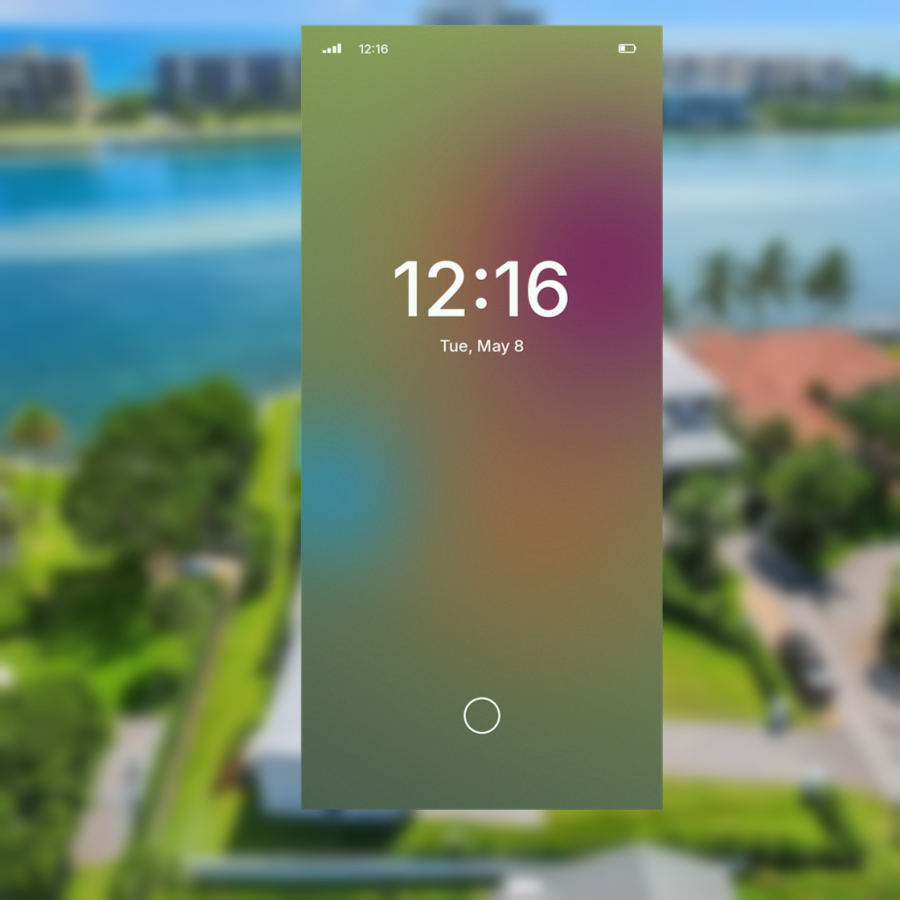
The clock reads 12.16
